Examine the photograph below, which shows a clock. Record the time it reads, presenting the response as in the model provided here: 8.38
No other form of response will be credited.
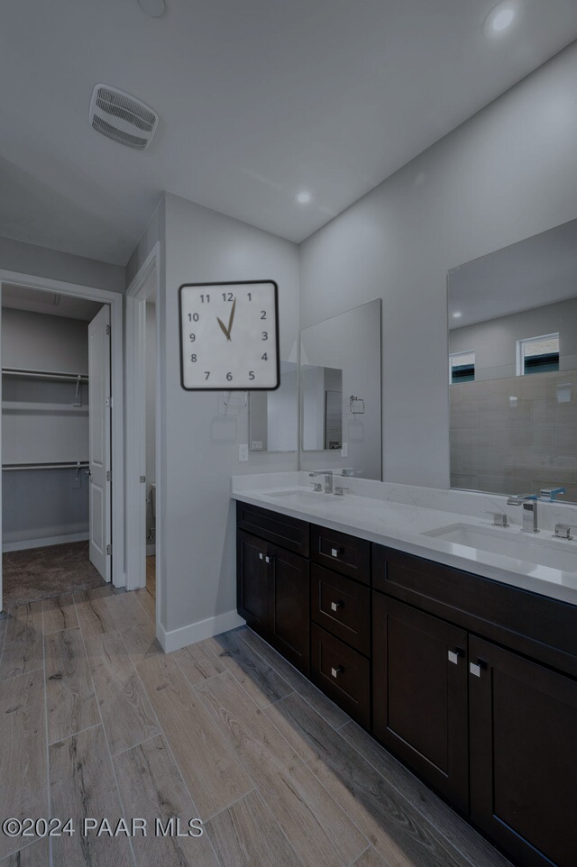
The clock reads 11.02
